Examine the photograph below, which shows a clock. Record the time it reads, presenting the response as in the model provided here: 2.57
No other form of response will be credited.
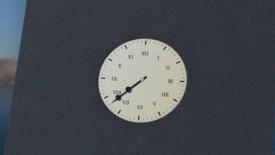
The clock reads 7.38
